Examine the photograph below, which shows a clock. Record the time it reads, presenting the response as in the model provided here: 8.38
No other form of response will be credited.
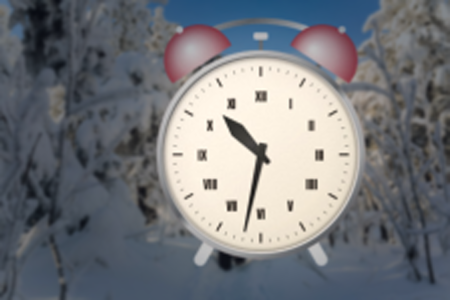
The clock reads 10.32
